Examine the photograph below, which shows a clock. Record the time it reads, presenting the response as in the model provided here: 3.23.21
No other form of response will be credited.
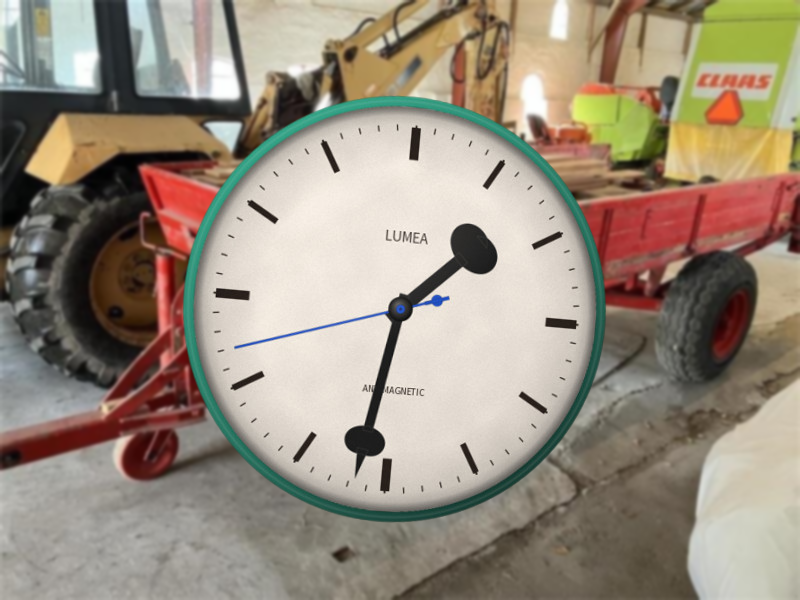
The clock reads 1.31.42
